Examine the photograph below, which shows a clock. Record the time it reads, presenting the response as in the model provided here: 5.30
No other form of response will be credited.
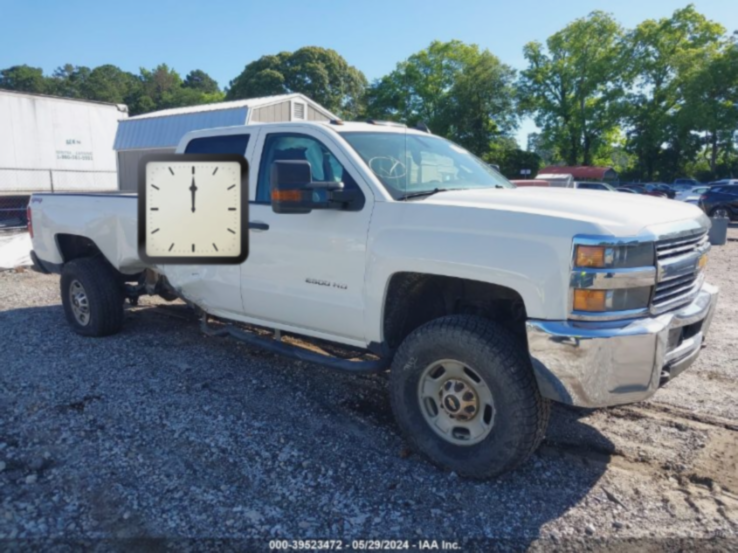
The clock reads 12.00
